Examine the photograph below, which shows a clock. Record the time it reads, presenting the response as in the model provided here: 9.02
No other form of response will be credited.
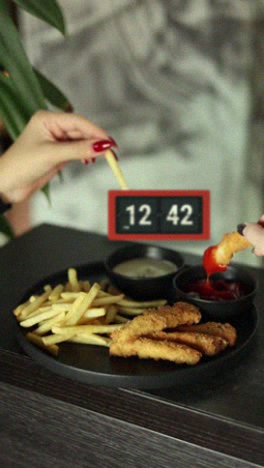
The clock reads 12.42
